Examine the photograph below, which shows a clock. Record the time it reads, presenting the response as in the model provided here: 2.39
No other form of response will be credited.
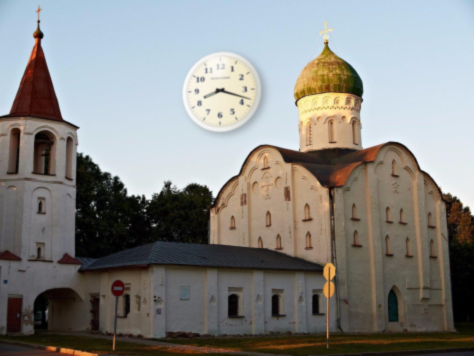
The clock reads 8.18
